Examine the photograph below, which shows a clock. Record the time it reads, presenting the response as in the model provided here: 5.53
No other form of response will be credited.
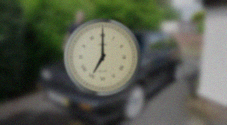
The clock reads 7.00
